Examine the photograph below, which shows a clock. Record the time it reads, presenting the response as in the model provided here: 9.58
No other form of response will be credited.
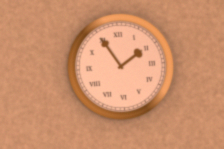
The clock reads 1.55
